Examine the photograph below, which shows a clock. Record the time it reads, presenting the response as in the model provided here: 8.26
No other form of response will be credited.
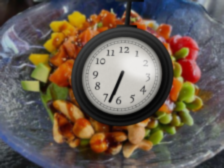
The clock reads 6.33
